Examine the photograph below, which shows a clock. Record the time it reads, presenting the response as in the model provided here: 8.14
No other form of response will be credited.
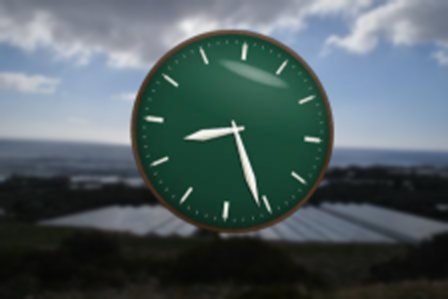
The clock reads 8.26
